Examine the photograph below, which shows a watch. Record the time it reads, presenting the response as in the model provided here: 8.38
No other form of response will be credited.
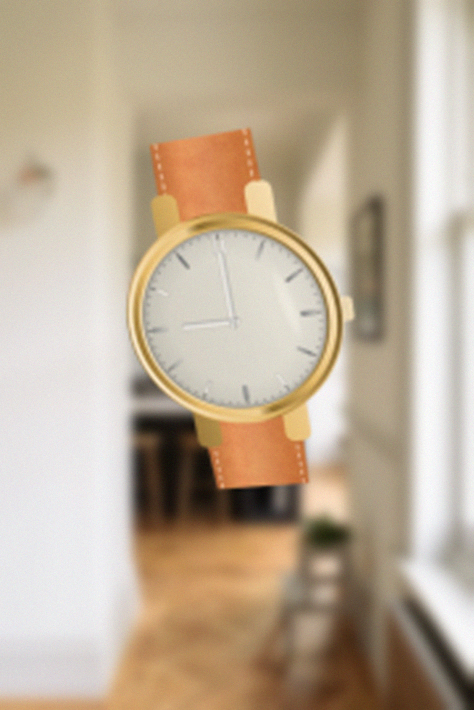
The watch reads 9.00
